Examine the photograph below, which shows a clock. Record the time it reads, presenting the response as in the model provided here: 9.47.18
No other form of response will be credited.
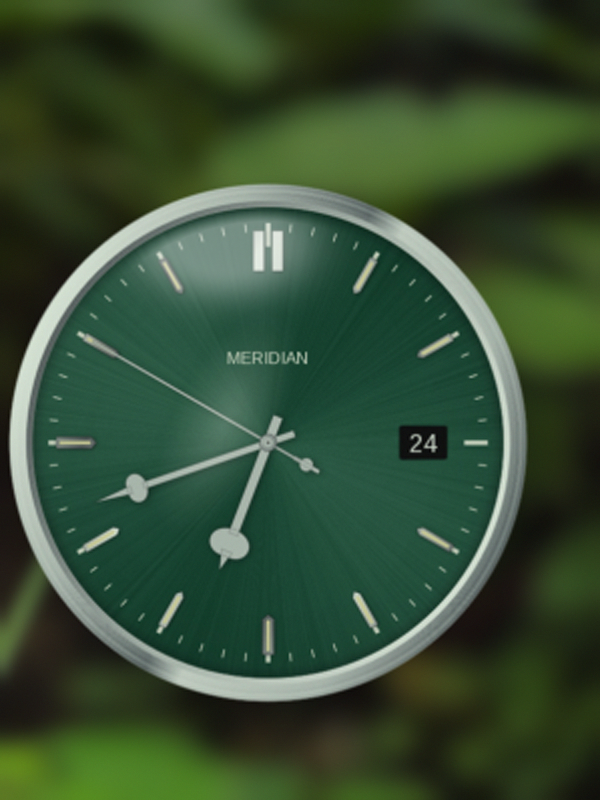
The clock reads 6.41.50
